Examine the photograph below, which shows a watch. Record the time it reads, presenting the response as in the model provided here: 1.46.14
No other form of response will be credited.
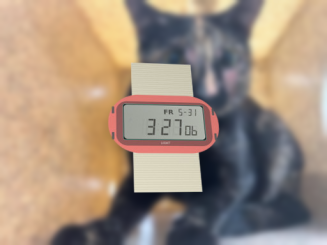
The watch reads 3.27.06
